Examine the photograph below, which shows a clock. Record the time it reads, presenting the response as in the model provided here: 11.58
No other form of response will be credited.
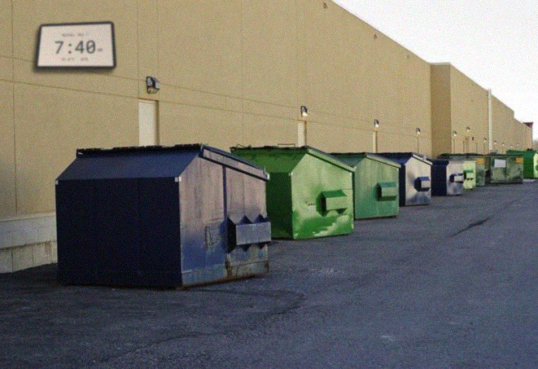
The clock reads 7.40
